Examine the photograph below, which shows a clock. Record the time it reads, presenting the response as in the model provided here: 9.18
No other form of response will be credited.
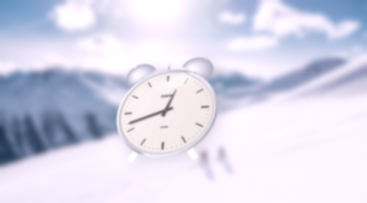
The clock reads 12.42
